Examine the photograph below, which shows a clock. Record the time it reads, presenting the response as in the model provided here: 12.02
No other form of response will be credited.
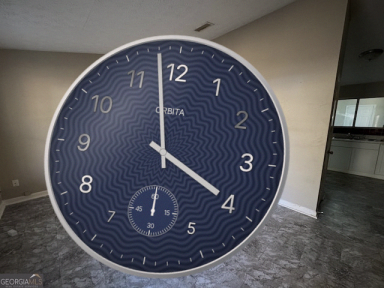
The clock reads 3.58
